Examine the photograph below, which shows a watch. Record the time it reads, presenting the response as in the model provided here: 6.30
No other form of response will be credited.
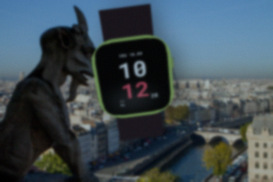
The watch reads 10.12
